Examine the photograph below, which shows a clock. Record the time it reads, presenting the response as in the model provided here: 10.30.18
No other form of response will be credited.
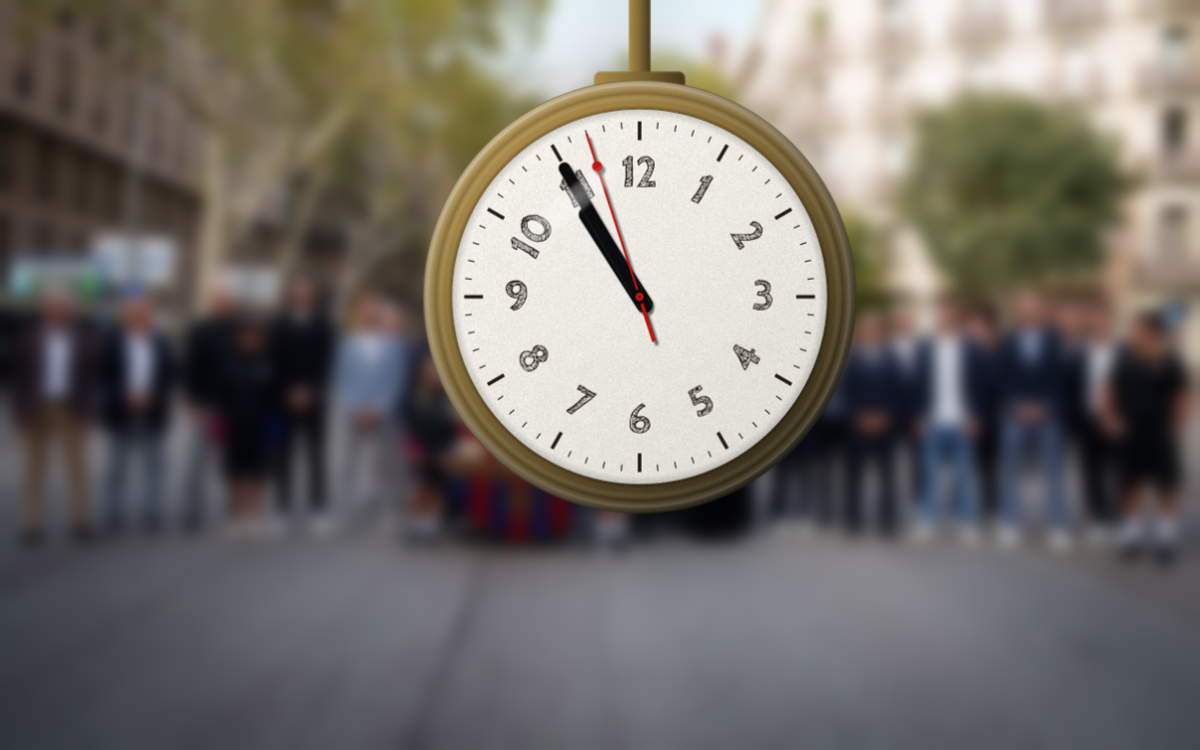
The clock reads 10.54.57
